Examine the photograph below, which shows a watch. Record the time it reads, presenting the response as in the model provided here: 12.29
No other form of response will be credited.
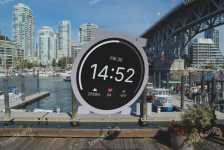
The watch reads 14.52
